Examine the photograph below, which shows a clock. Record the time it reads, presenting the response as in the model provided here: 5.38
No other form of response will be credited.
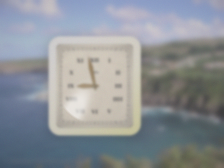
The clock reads 8.58
